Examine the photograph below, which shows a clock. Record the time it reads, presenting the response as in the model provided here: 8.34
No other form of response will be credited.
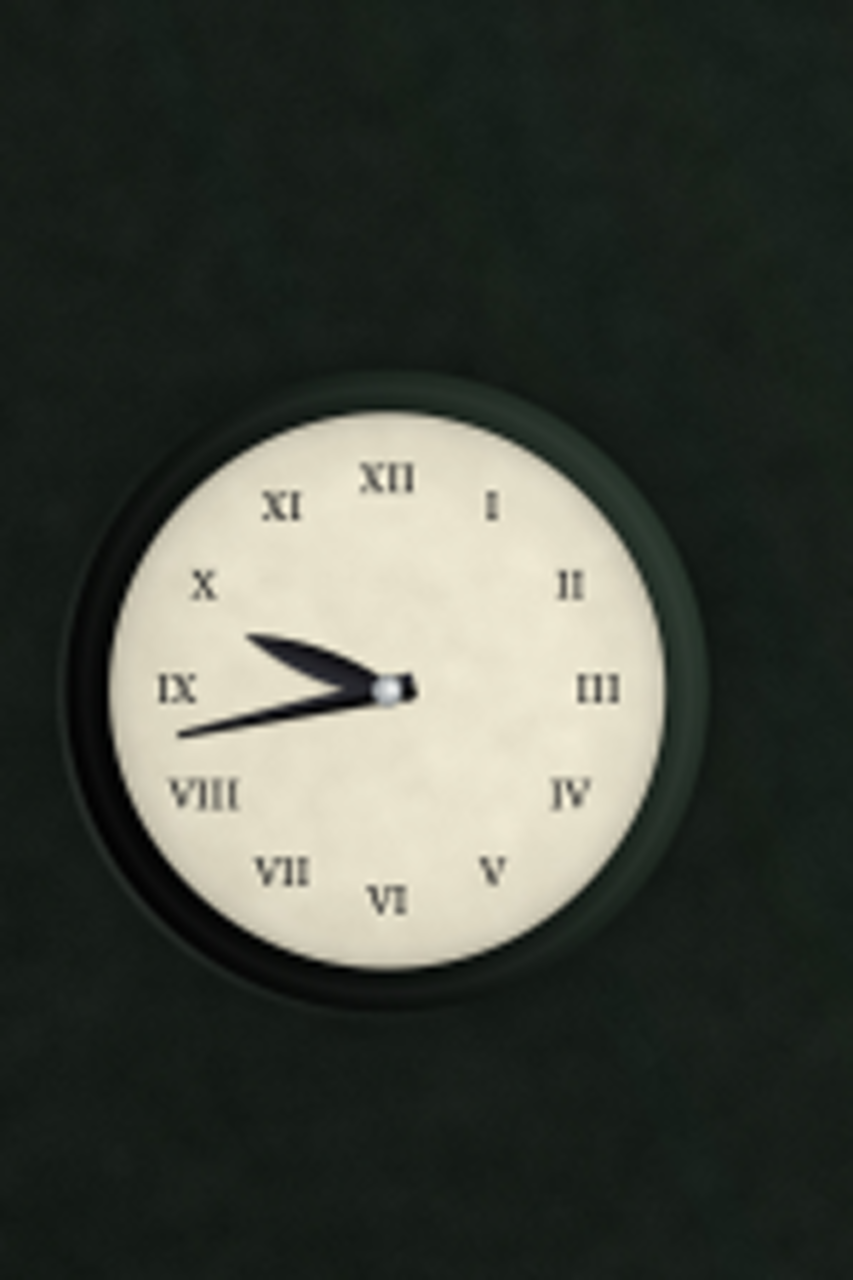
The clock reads 9.43
